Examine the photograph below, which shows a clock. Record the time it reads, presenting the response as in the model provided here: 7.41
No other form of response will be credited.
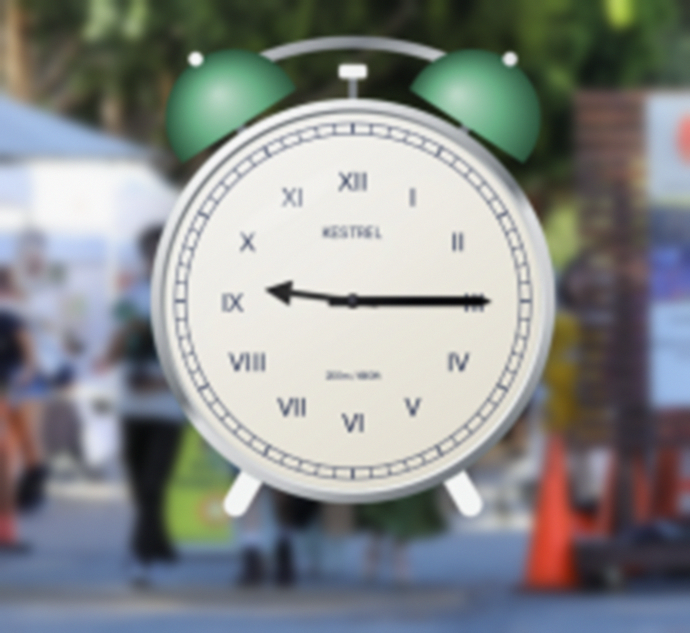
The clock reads 9.15
